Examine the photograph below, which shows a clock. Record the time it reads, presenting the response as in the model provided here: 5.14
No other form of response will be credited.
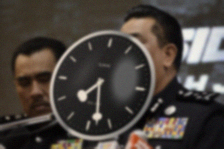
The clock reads 7.28
